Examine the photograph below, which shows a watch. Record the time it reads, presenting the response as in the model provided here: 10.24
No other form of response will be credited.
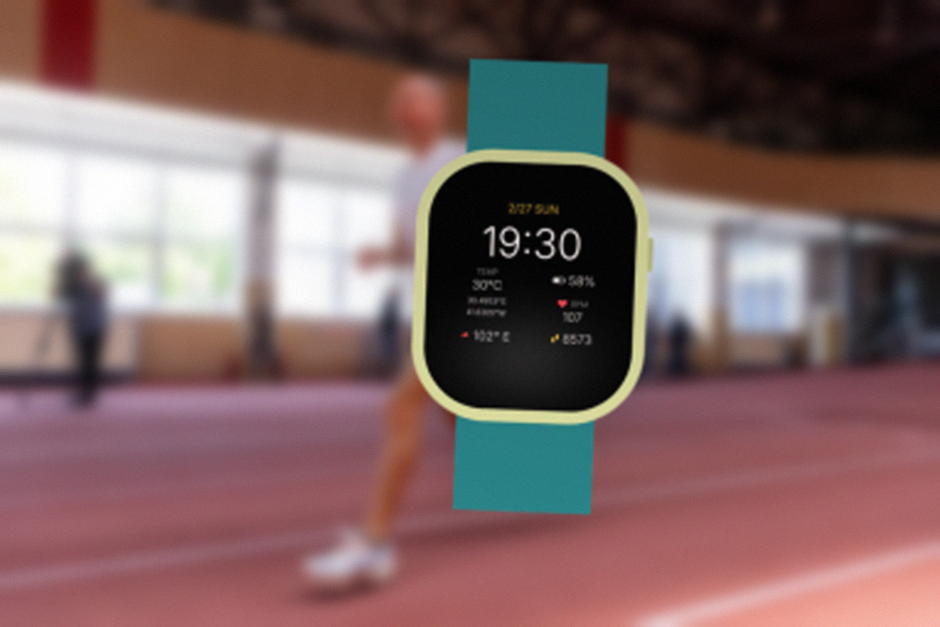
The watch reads 19.30
